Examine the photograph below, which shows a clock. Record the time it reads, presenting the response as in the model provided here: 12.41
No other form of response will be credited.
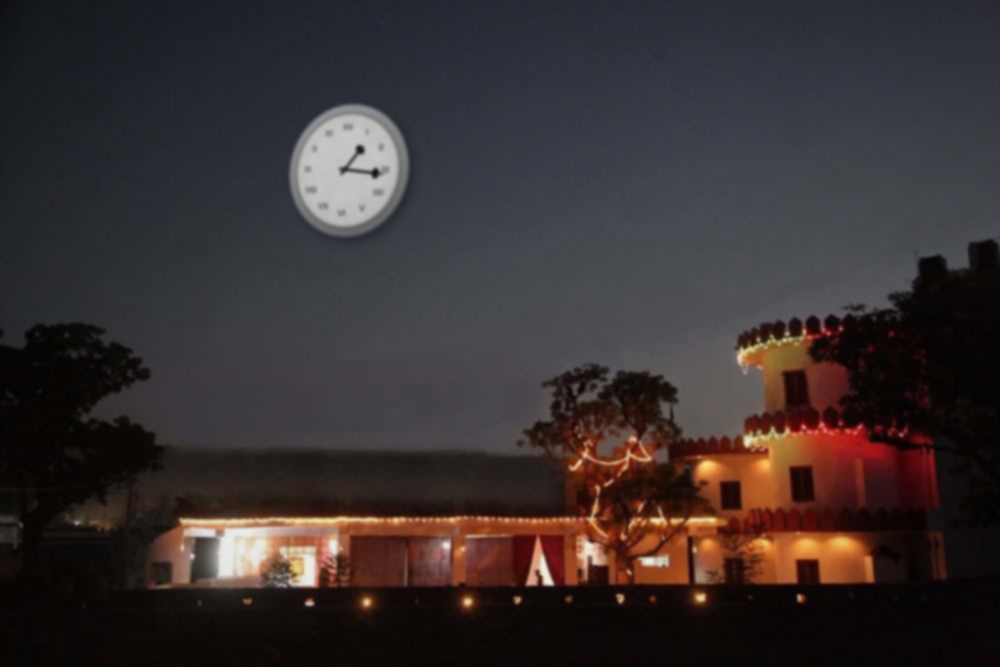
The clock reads 1.16
